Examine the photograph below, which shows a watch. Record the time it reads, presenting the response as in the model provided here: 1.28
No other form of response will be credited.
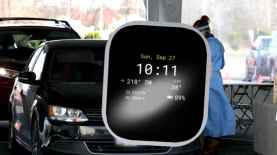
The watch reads 10.11
